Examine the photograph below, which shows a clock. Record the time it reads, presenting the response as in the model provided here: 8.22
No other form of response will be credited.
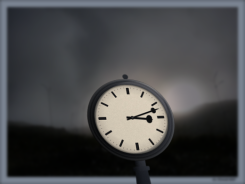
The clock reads 3.12
